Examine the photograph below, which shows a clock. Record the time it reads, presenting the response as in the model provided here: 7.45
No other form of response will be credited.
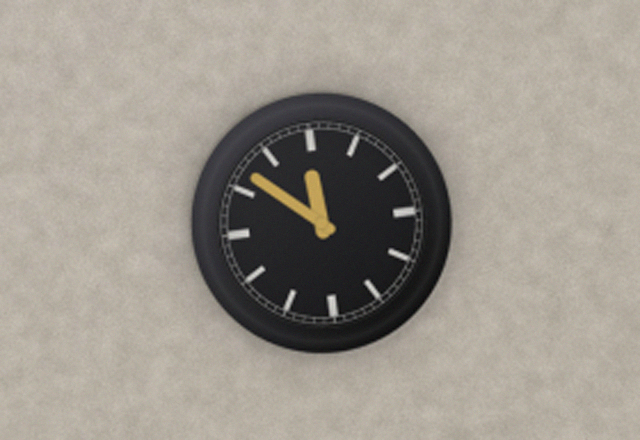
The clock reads 11.52
